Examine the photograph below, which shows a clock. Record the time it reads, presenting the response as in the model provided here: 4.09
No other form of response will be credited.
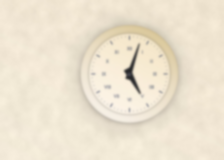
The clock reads 5.03
